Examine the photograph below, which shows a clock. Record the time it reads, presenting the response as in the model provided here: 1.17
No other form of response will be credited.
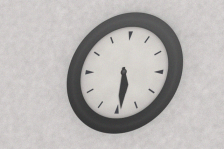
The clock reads 5.29
